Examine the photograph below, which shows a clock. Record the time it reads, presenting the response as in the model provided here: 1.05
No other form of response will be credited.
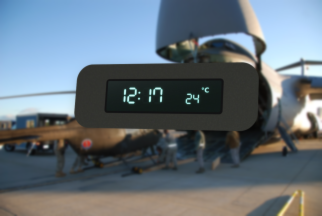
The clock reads 12.17
